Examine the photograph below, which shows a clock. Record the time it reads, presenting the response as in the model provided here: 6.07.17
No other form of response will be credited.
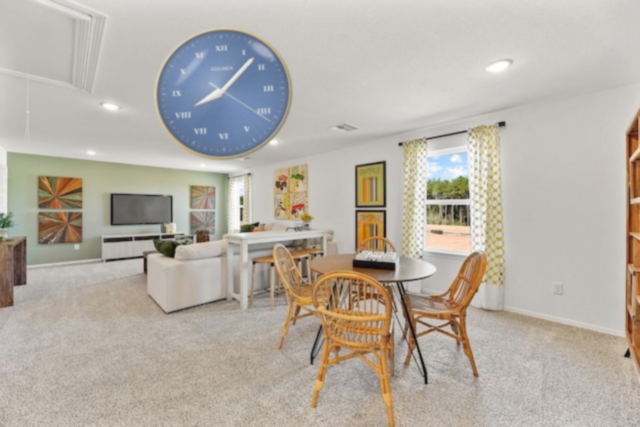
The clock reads 8.07.21
